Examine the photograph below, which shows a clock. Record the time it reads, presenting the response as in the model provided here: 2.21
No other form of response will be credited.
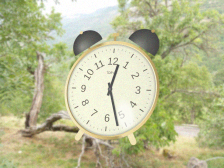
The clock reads 12.27
